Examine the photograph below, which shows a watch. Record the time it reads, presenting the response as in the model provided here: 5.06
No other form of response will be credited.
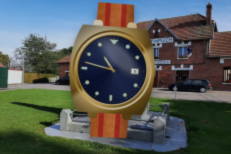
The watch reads 10.47
